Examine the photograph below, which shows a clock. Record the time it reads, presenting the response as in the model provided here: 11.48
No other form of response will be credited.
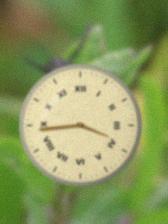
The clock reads 3.44
